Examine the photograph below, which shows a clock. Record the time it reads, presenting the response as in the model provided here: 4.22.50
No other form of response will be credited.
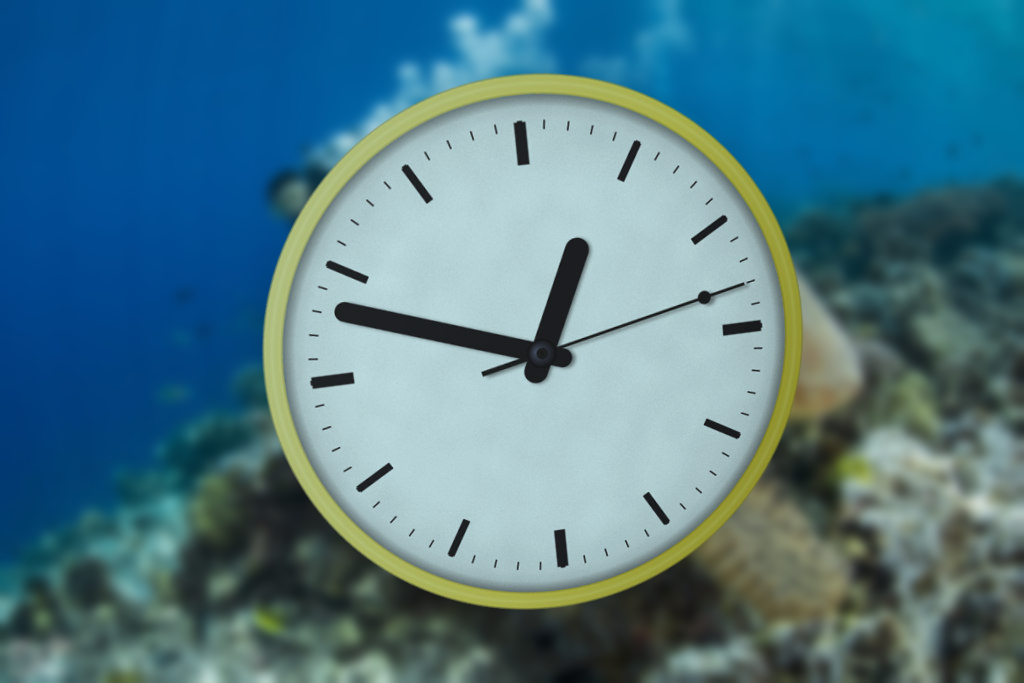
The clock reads 12.48.13
